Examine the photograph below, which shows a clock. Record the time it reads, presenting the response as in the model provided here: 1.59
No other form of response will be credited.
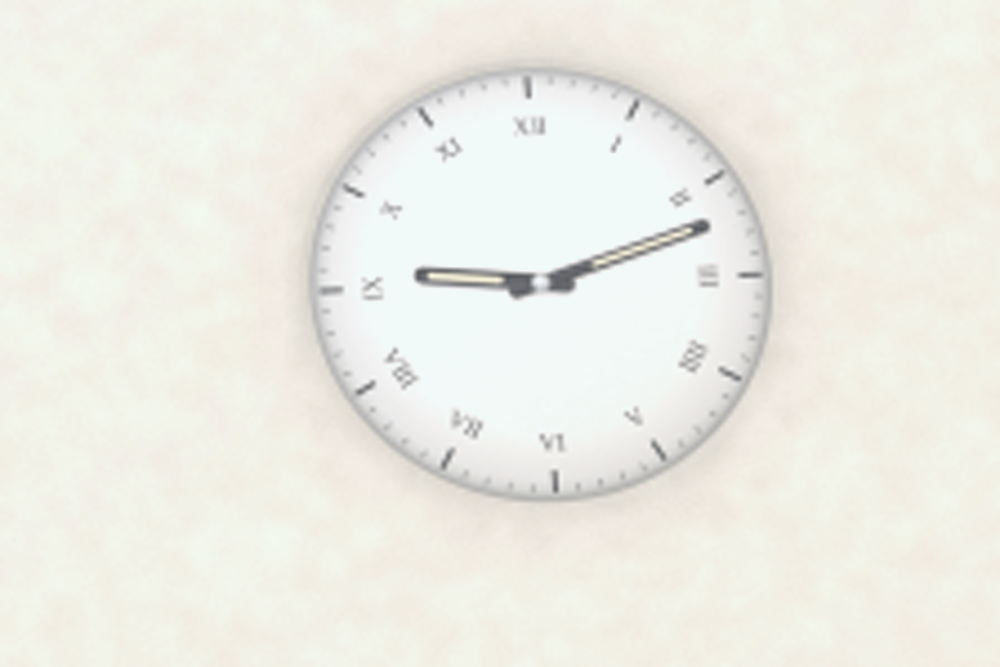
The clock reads 9.12
